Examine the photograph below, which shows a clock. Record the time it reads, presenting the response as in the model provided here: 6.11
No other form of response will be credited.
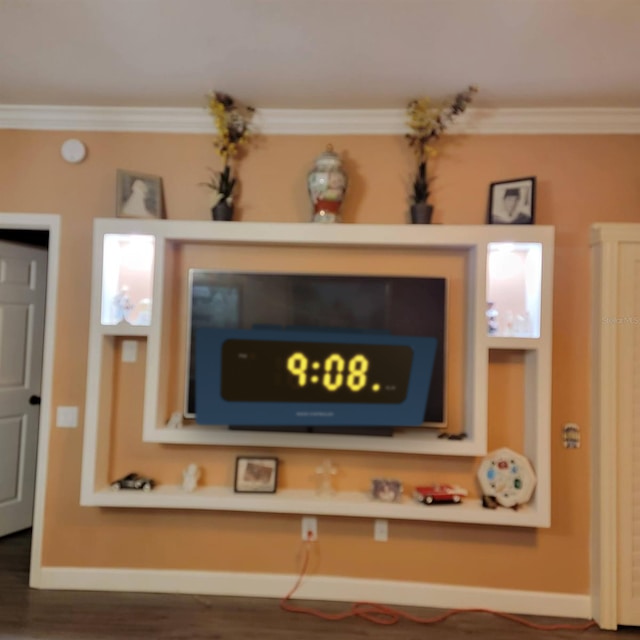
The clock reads 9.08
